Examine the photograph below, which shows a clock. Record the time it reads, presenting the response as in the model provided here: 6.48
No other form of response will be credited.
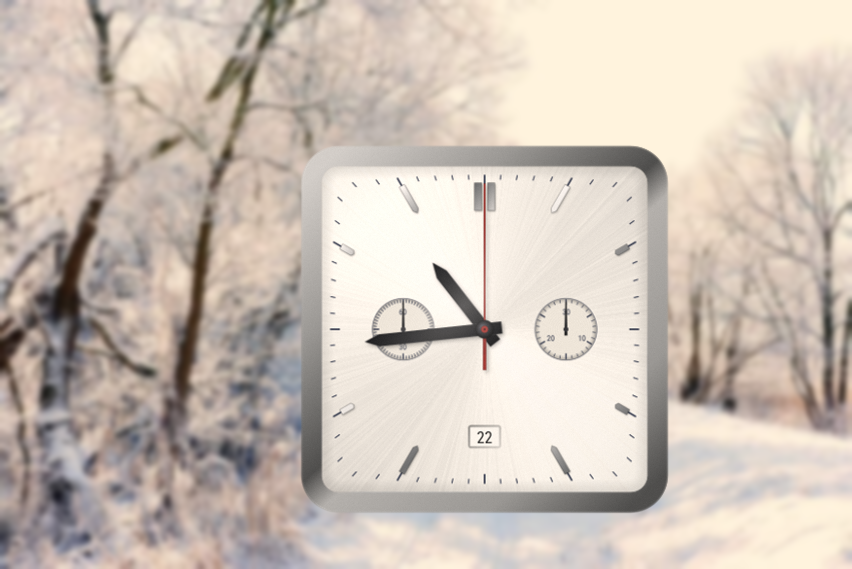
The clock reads 10.44
